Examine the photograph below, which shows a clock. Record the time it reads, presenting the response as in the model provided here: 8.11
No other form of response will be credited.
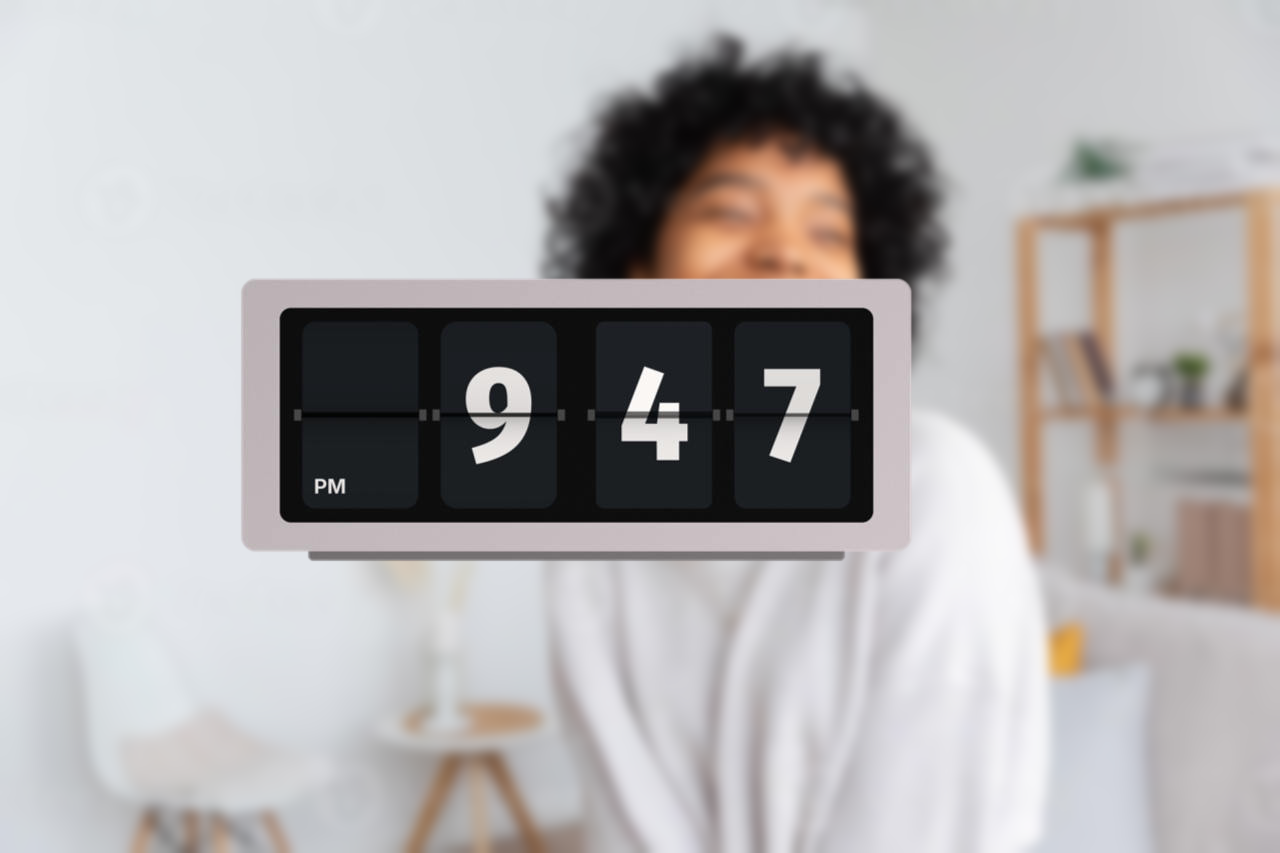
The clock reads 9.47
